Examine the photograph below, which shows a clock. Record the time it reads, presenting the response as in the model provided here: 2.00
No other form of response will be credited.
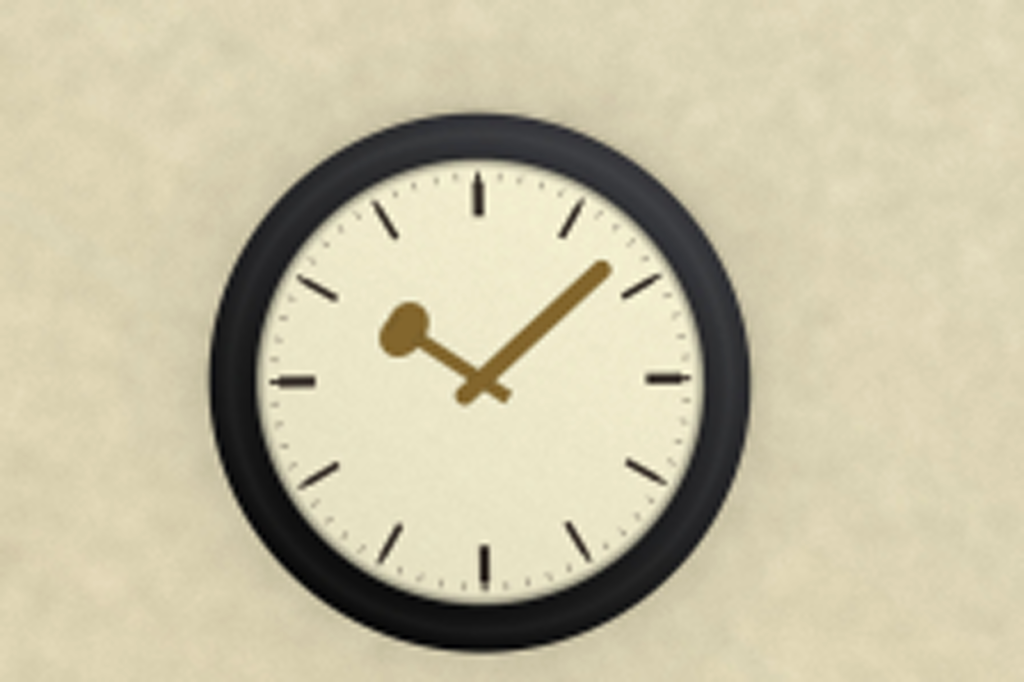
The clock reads 10.08
